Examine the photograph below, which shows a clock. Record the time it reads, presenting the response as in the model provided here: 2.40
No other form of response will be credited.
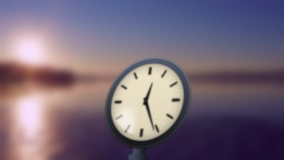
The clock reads 12.26
